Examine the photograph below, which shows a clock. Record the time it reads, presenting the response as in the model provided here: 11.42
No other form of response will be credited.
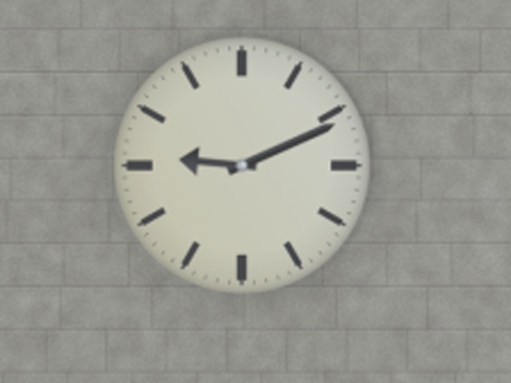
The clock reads 9.11
